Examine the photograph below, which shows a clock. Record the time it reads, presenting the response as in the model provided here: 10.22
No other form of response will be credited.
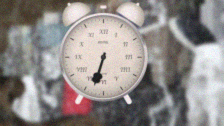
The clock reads 6.33
